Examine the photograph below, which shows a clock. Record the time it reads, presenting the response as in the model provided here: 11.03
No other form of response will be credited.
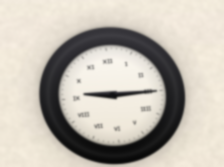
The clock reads 9.15
